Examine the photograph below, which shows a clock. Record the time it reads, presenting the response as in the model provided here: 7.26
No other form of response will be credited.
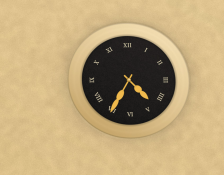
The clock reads 4.35
